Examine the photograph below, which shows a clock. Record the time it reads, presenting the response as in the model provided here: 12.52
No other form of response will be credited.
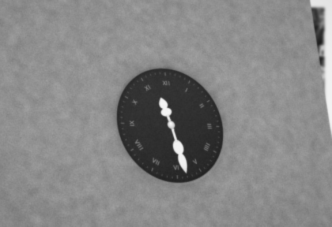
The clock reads 11.28
